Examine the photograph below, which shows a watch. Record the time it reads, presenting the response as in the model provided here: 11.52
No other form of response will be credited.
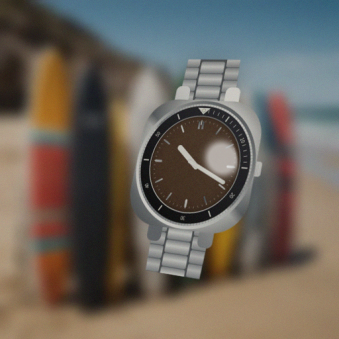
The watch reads 10.19
